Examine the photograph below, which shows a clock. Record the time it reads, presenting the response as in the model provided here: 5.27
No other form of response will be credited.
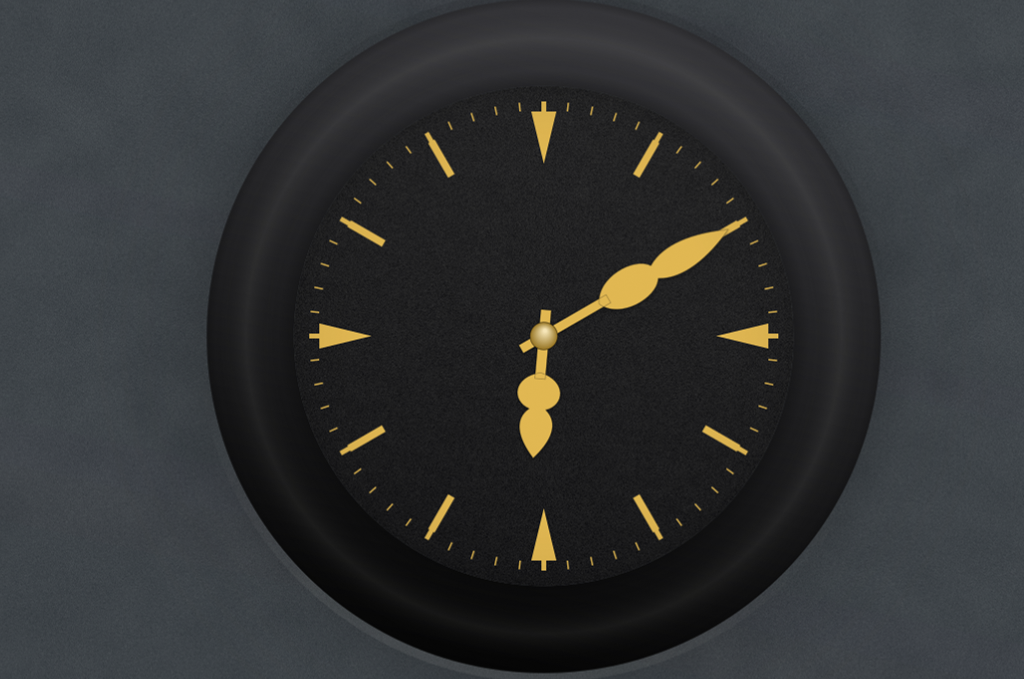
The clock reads 6.10
